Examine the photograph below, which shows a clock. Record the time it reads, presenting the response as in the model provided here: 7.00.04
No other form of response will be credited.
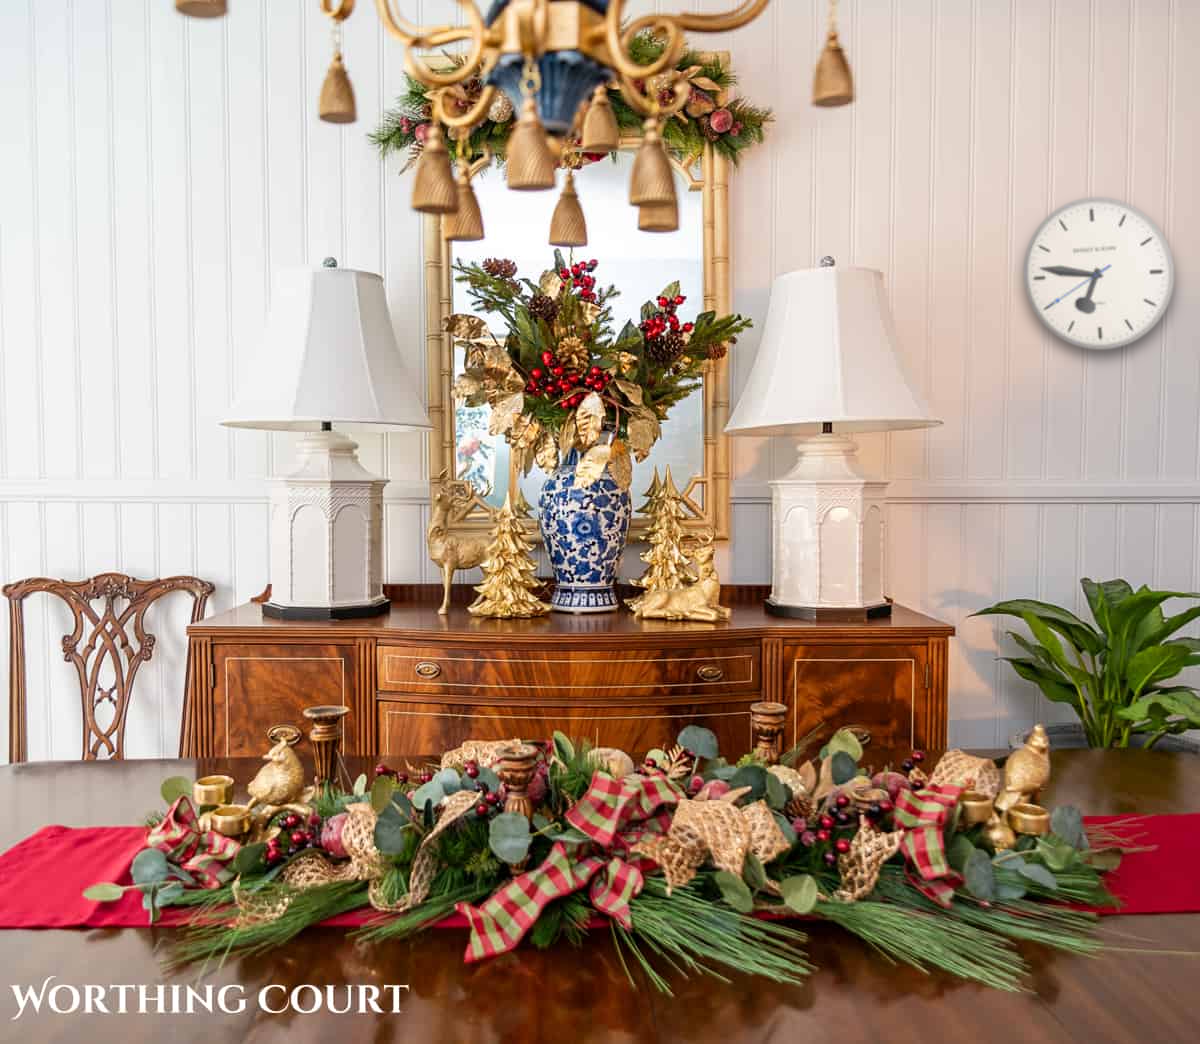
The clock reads 6.46.40
